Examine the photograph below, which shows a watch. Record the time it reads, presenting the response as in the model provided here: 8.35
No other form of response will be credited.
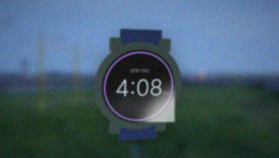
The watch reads 4.08
